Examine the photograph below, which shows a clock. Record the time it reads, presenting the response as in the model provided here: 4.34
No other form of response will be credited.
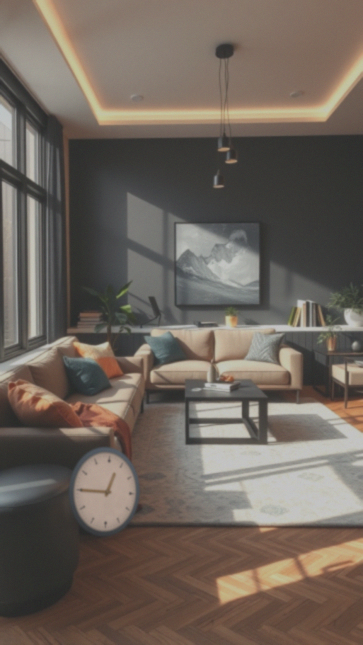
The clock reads 12.45
